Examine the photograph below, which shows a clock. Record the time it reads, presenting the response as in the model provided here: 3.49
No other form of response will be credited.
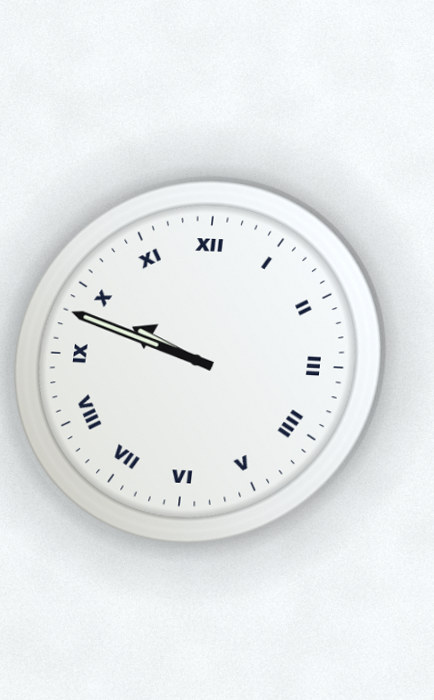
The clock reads 9.48
